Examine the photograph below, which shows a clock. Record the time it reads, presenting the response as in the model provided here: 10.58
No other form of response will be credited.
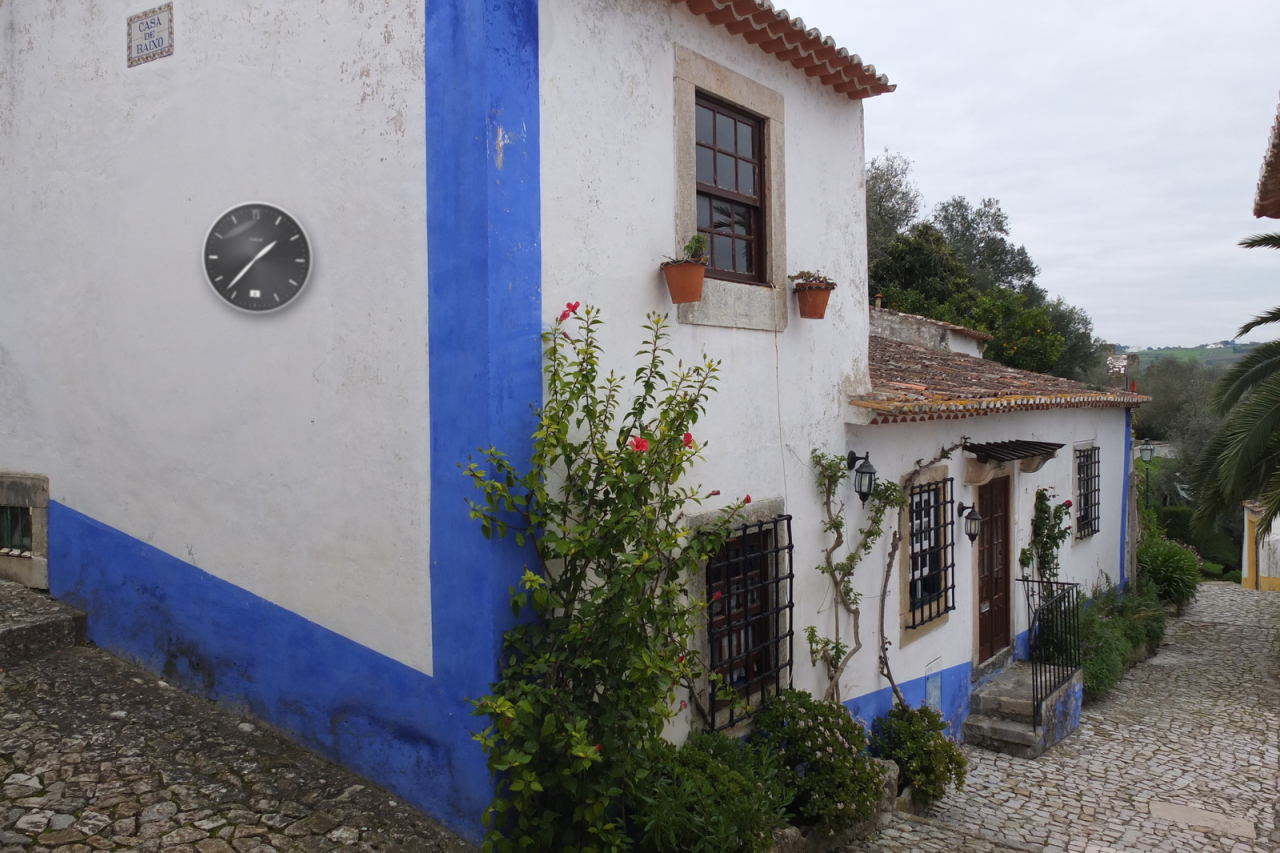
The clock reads 1.37
